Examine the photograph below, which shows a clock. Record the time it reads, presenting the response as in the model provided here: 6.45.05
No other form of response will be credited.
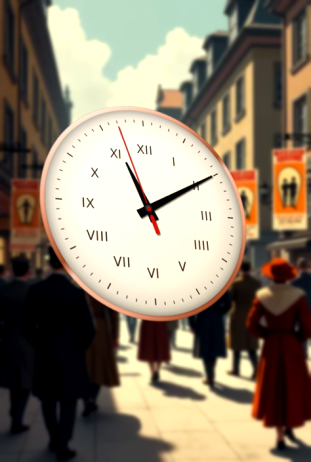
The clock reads 11.09.57
